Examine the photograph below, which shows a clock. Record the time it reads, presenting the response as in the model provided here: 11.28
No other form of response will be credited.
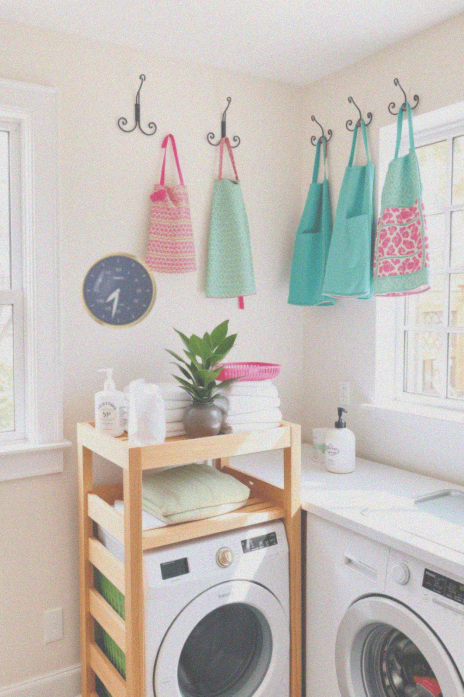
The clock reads 7.32
